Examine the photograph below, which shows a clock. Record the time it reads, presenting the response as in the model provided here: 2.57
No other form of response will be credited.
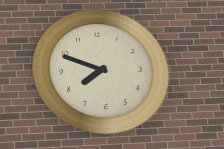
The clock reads 7.49
